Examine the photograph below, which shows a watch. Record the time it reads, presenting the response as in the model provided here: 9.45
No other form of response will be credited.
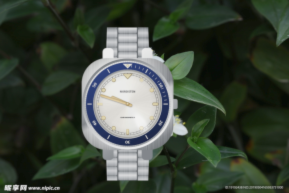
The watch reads 9.48
